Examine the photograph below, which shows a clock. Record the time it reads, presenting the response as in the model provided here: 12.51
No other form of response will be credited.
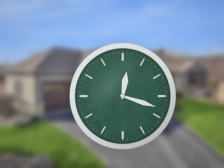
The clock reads 12.18
